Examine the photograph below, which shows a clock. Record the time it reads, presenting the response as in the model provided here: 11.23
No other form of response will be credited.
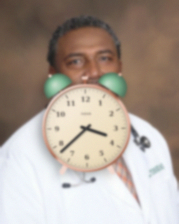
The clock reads 3.38
